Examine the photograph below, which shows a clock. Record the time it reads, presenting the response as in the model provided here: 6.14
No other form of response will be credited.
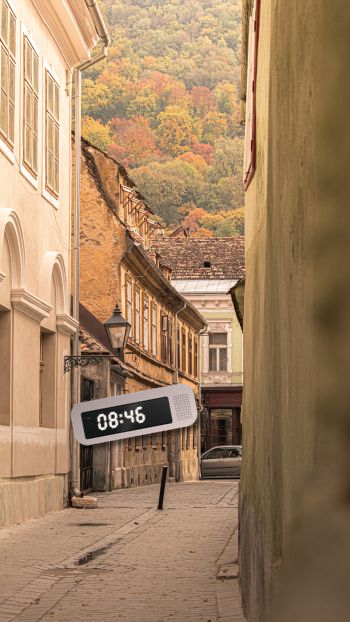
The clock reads 8.46
